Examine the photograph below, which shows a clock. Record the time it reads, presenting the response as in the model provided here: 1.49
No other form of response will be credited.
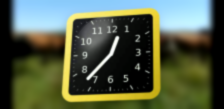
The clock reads 12.37
